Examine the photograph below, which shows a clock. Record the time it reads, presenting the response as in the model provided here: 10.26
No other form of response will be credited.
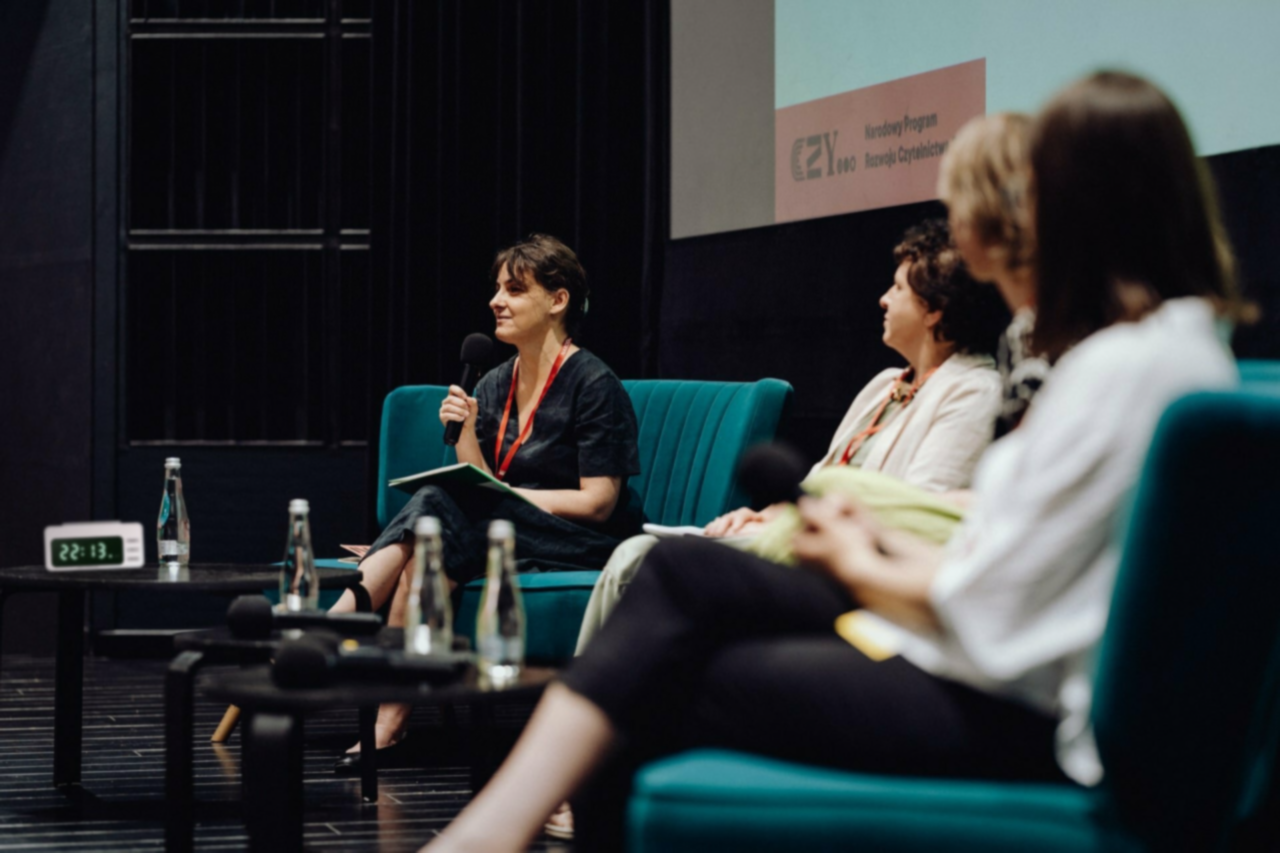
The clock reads 22.13
